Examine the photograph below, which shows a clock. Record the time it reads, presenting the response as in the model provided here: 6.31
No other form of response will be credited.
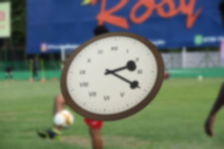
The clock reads 2.20
